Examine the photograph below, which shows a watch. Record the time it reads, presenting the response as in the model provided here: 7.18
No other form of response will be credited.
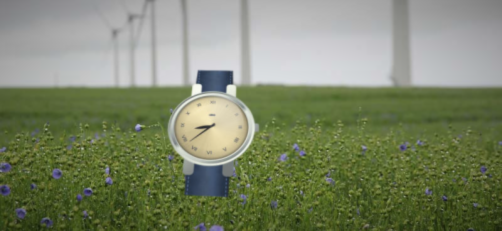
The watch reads 8.38
